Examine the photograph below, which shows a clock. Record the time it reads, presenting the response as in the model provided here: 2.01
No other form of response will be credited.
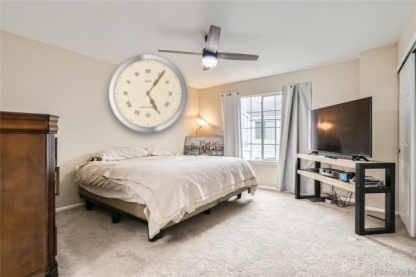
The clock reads 5.06
